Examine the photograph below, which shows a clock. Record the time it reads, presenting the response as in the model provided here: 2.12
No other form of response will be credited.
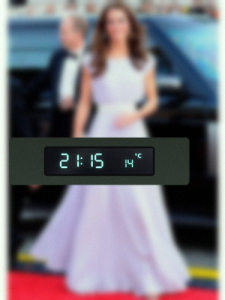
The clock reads 21.15
